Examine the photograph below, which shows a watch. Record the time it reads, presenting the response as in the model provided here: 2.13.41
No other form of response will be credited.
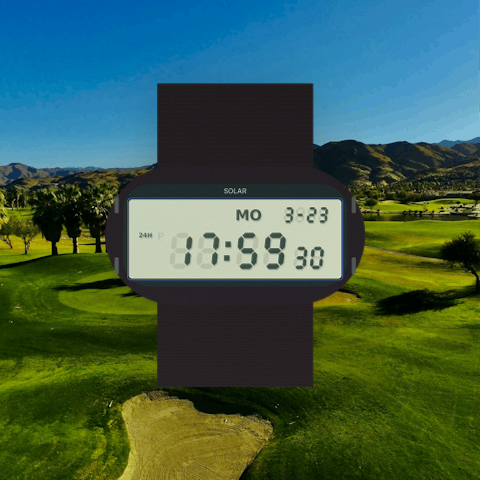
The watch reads 17.59.30
